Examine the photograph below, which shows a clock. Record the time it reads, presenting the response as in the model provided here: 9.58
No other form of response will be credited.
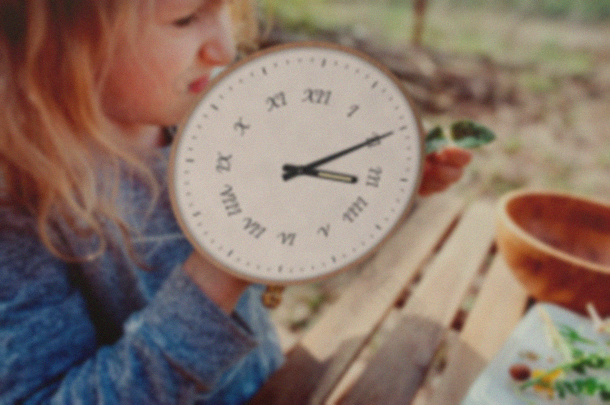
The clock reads 3.10
